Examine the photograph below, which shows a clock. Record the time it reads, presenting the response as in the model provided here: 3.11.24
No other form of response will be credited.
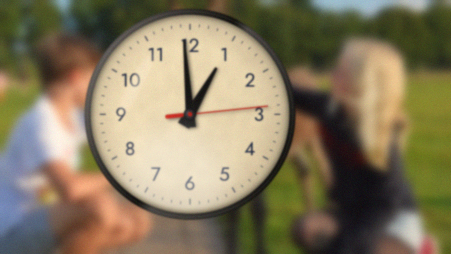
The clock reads 12.59.14
